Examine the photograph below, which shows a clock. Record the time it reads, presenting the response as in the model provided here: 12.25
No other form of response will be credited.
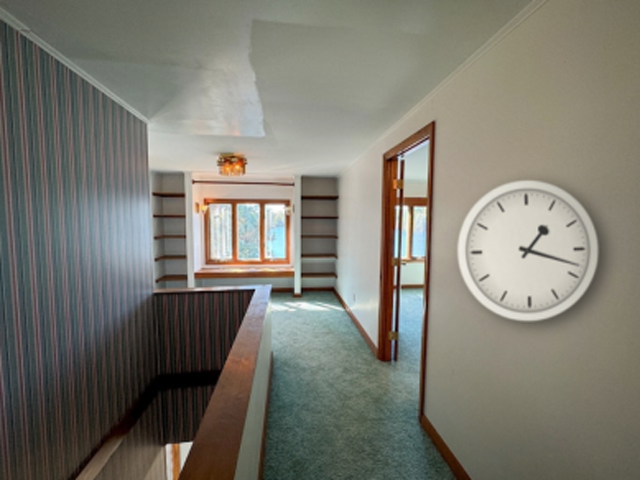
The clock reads 1.18
